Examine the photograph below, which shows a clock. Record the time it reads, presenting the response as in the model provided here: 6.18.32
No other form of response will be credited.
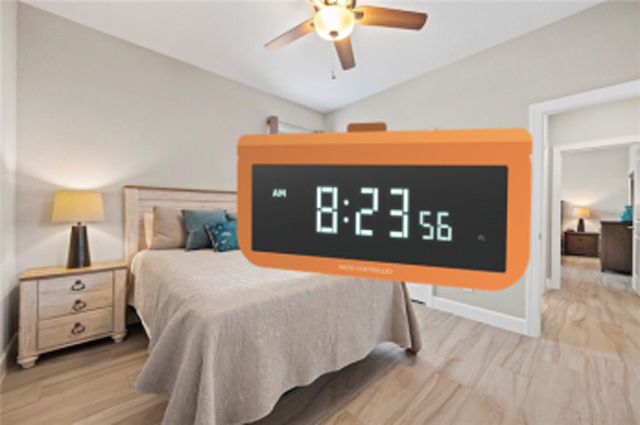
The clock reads 8.23.56
